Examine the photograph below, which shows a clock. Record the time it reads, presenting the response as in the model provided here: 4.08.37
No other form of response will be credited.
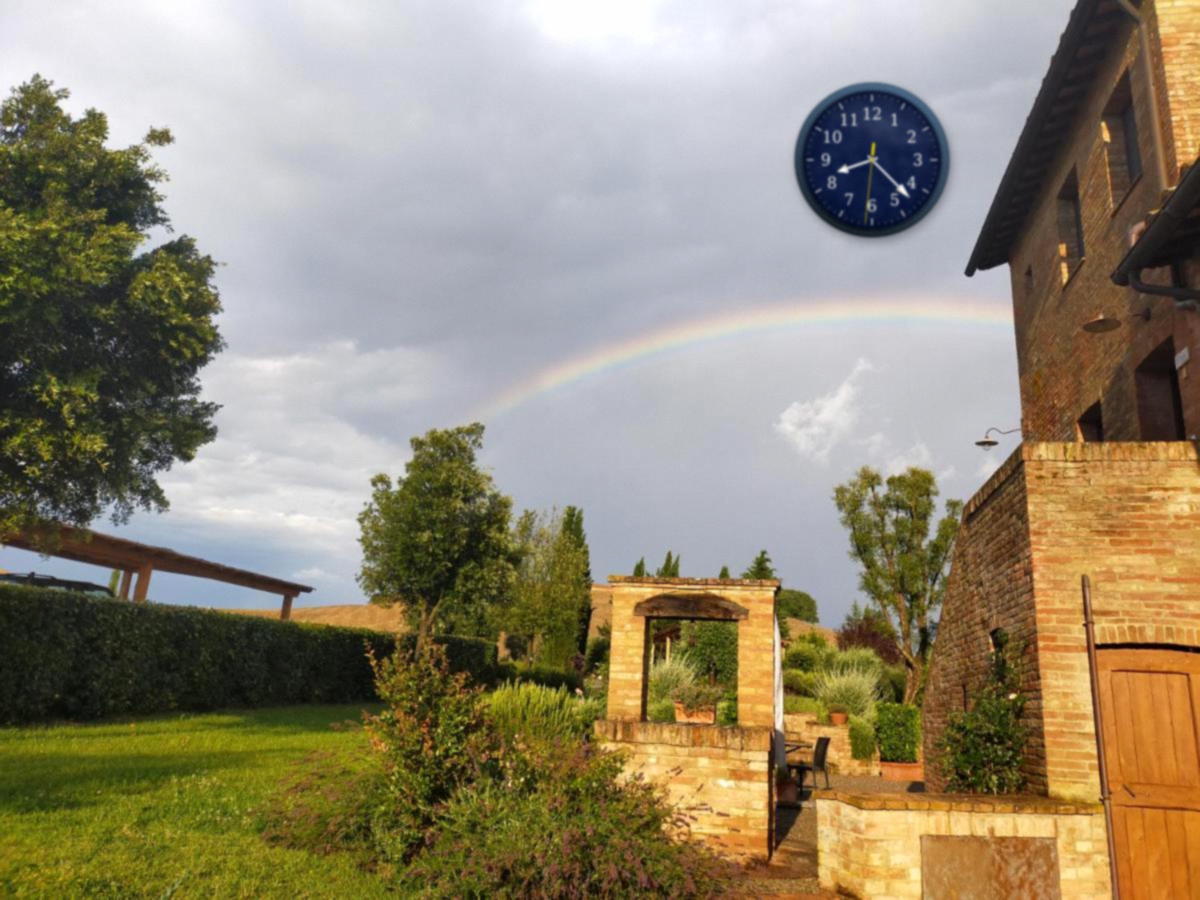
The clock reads 8.22.31
